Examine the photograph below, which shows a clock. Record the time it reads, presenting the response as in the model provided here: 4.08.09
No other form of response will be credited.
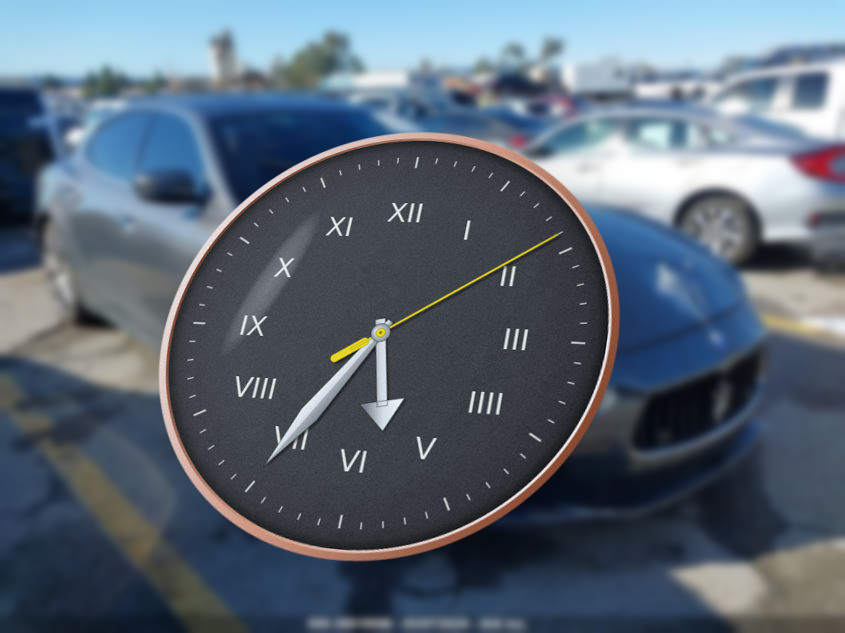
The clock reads 5.35.09
